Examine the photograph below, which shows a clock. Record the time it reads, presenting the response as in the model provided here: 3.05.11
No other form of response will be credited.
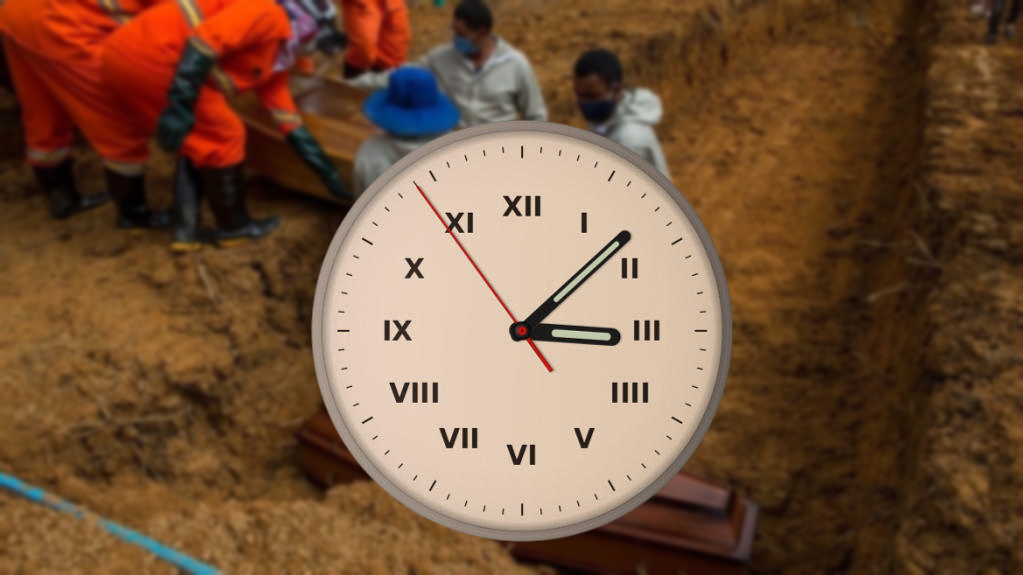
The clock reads 3.07.54
